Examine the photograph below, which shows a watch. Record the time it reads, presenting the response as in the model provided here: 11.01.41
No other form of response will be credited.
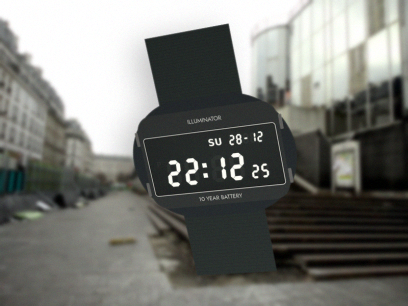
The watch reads 22.12.25
